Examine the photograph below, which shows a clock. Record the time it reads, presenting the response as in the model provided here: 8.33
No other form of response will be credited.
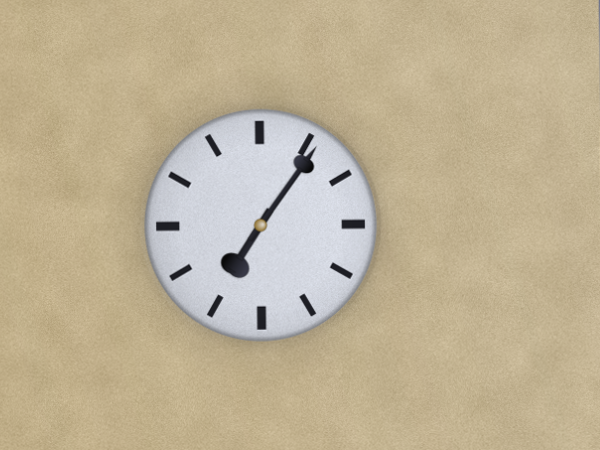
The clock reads 7.06
